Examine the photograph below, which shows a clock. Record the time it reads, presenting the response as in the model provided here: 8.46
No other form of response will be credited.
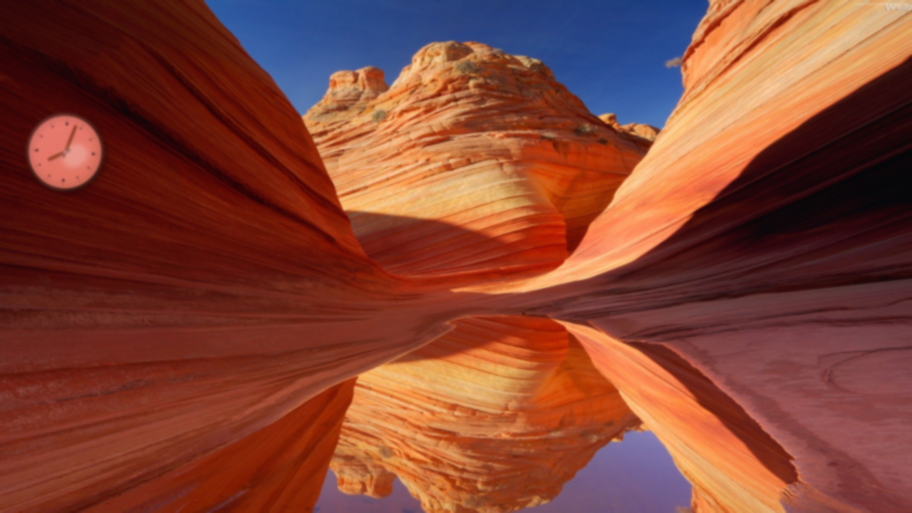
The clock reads 8.03
